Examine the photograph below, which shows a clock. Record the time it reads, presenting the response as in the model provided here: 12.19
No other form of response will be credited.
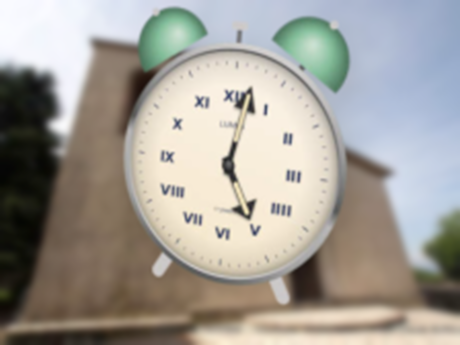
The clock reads 5.02
